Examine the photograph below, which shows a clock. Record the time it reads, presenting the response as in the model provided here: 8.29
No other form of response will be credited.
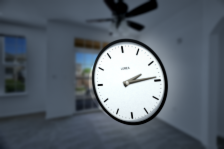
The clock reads 2.14
